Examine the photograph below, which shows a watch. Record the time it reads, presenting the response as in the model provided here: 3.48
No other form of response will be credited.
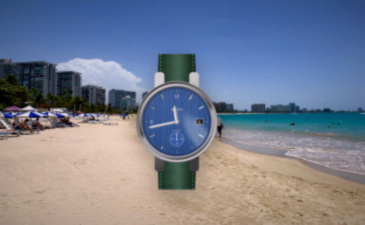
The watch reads 11.43
